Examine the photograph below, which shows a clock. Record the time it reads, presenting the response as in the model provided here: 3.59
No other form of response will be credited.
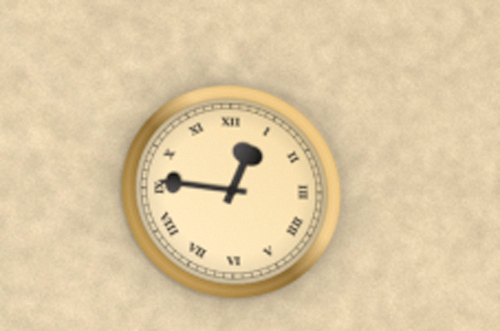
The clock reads 12.46
